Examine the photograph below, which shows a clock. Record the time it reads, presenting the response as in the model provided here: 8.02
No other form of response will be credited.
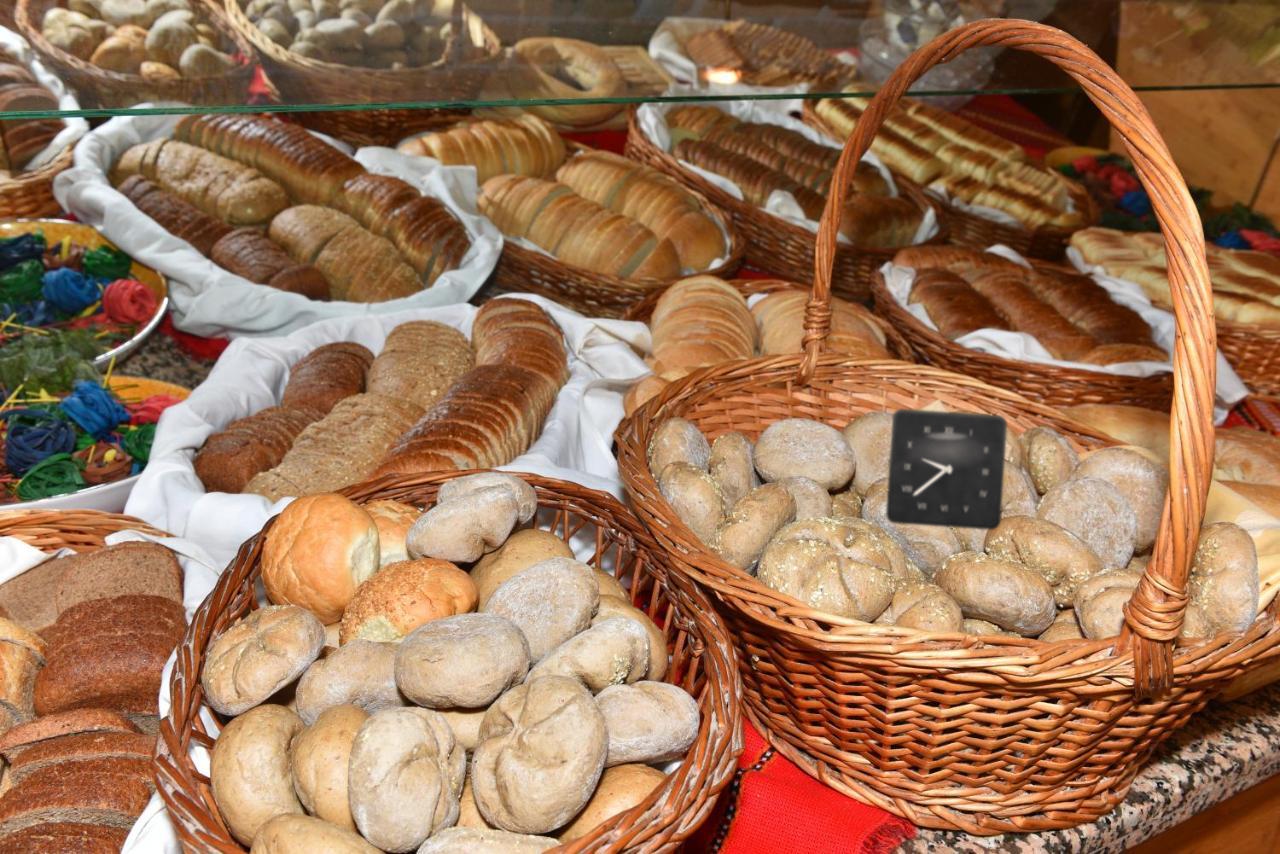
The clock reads 9.38
